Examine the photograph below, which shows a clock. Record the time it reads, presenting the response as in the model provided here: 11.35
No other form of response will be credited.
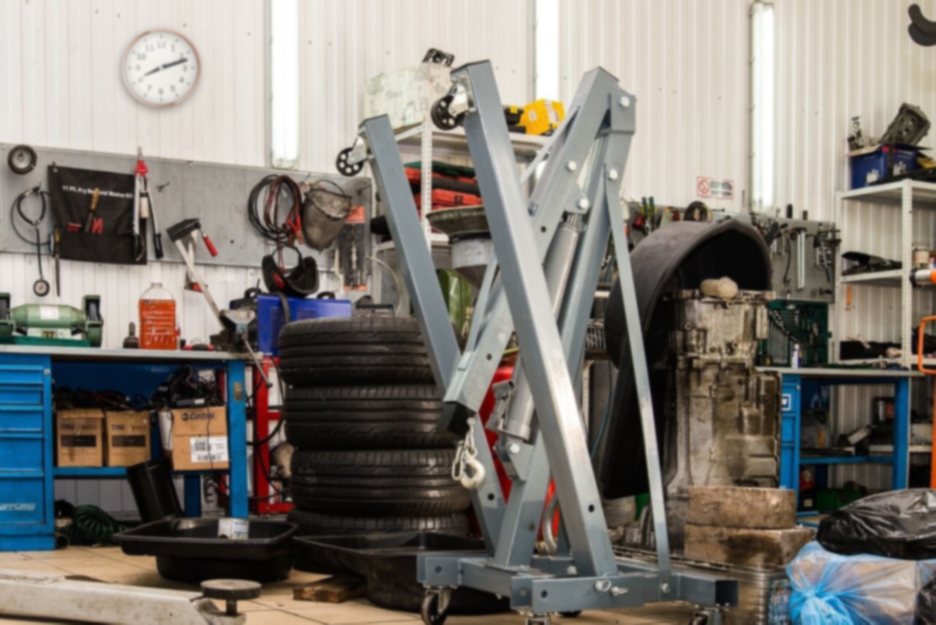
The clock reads 8.12
